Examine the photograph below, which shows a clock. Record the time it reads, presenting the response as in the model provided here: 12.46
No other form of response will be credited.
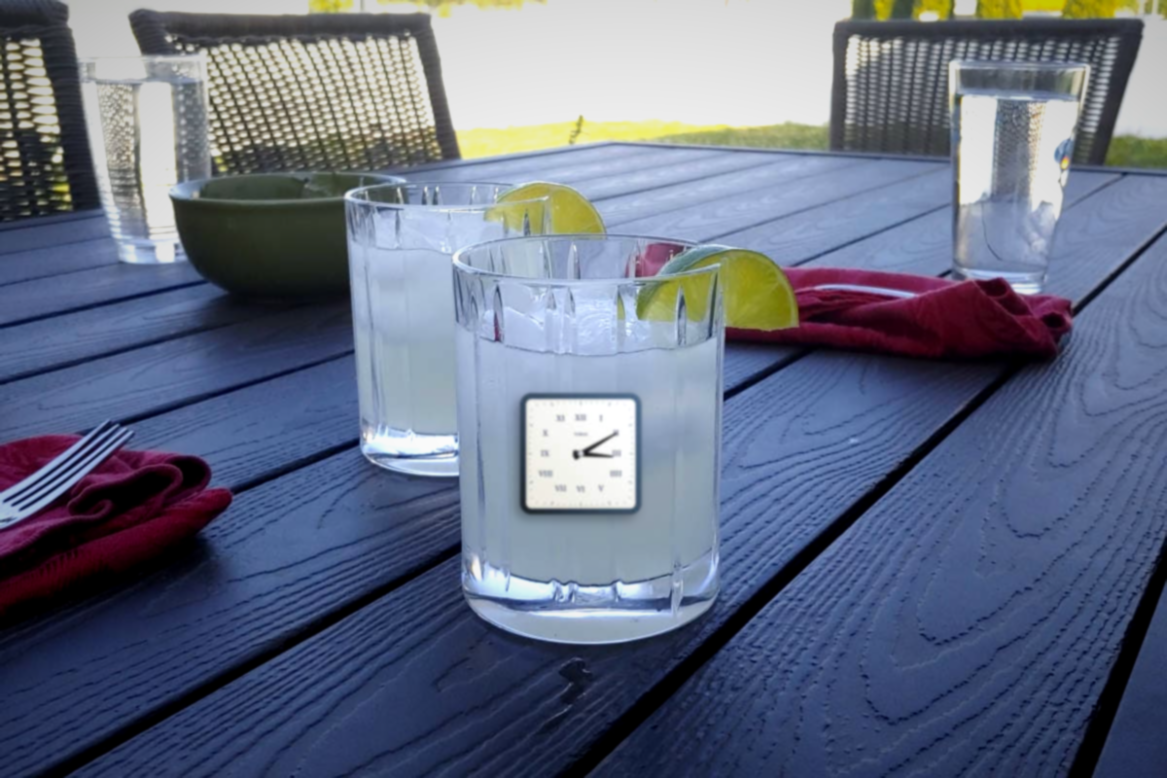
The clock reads 3.10
